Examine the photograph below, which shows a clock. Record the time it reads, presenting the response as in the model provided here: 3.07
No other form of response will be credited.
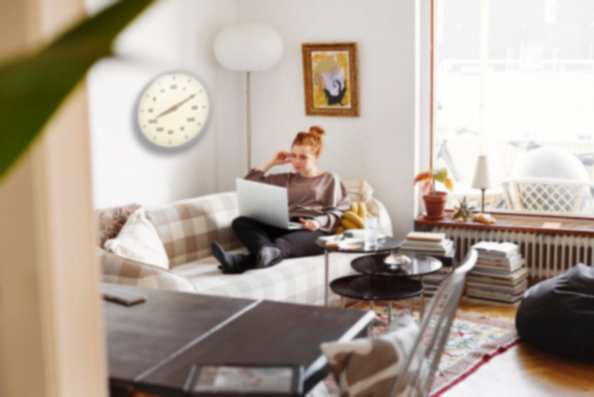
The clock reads 8.10
